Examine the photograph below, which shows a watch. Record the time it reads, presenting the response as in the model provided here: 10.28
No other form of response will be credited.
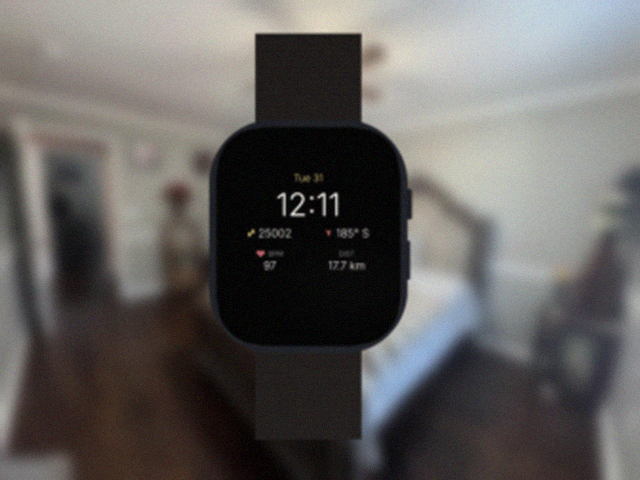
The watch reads 12.11
